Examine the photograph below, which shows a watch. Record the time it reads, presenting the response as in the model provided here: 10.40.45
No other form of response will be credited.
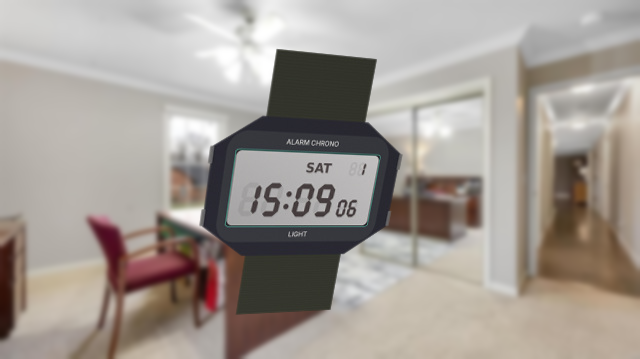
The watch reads 15.09.06
